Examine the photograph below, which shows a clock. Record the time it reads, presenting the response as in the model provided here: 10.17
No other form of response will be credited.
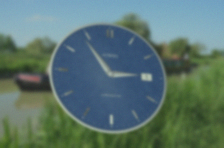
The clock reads 2.54
